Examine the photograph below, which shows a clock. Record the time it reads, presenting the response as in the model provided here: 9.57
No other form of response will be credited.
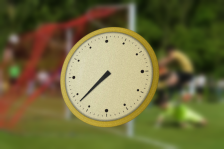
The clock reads 7.38
